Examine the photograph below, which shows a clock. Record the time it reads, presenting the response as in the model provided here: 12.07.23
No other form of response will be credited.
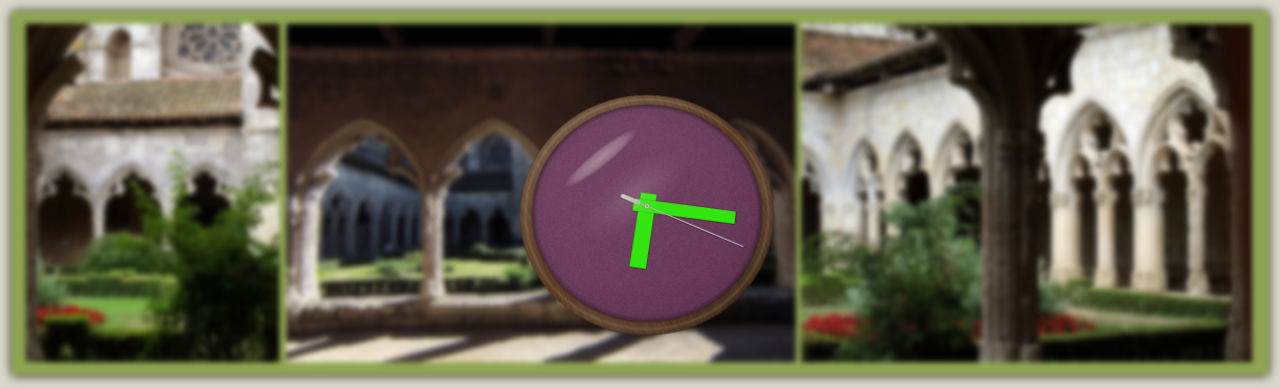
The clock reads 6.16.19
